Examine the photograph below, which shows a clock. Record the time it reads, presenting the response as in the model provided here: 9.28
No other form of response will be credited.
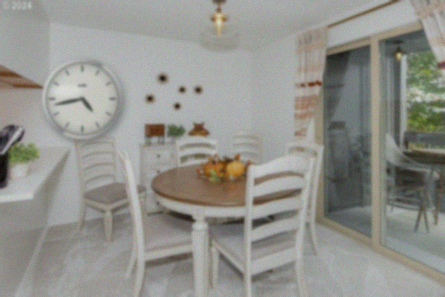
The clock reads 4.43
